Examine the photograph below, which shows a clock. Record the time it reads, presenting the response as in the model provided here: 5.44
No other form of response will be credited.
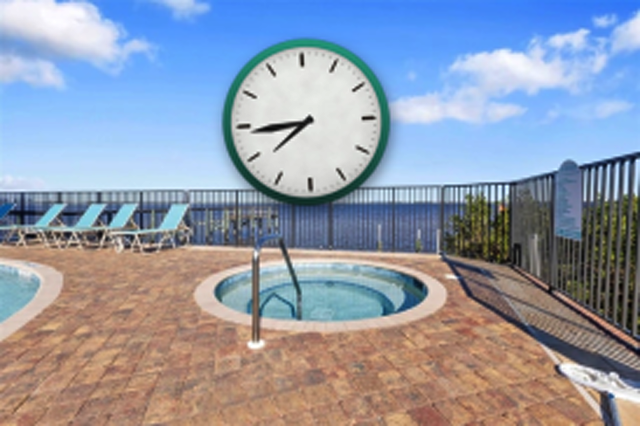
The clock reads 7.44
